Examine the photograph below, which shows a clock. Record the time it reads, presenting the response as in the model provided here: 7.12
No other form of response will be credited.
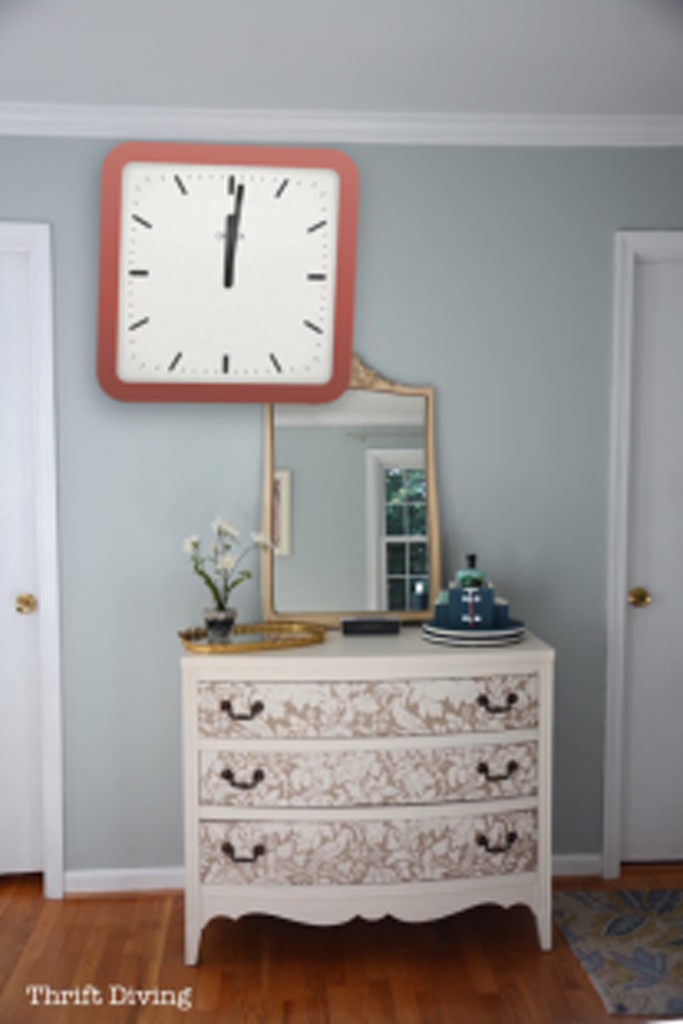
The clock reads 12.01
